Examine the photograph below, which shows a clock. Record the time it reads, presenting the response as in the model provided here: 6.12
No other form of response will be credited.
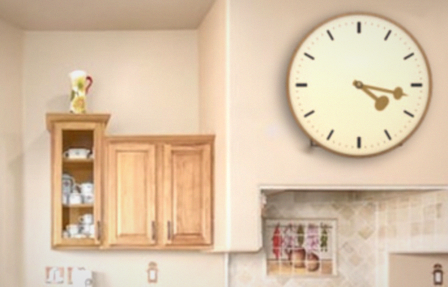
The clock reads 4.17
